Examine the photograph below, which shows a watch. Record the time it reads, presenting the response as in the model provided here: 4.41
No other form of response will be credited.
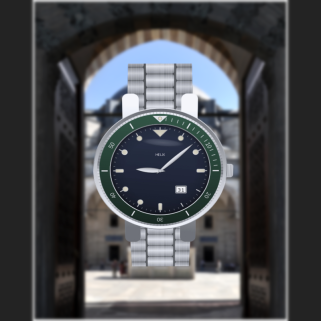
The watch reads 9.08
